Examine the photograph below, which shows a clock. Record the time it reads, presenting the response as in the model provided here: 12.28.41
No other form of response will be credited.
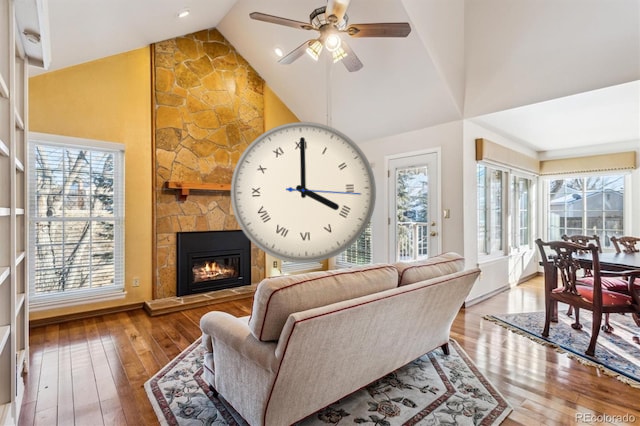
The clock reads 4.00.16
